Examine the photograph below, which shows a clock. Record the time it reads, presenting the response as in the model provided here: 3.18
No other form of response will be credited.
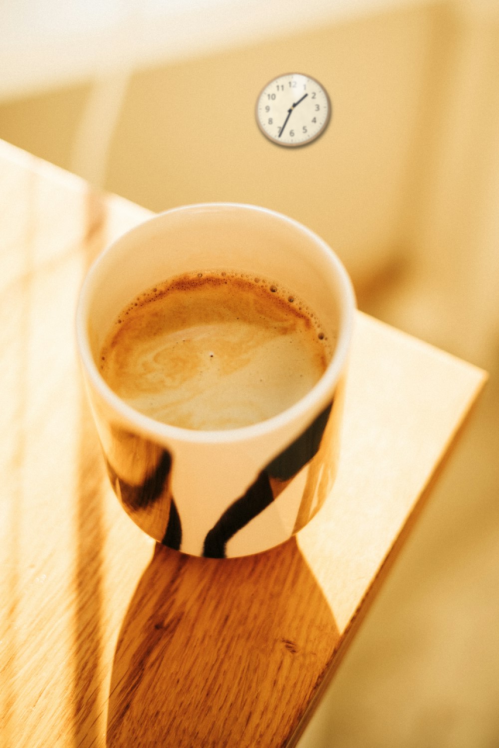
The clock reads 1.34
